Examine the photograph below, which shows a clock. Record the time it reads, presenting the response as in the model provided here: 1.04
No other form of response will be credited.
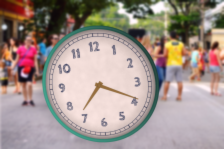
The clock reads 7.19
